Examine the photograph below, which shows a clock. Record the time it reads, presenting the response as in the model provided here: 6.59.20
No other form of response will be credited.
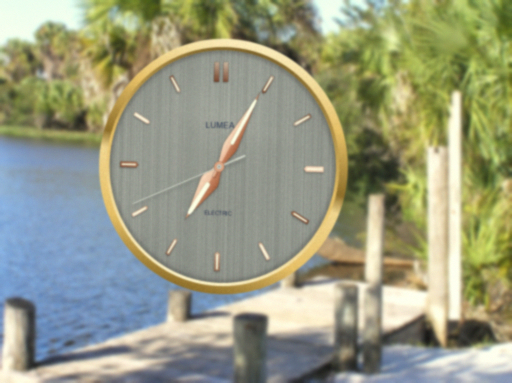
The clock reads 7.04.41
